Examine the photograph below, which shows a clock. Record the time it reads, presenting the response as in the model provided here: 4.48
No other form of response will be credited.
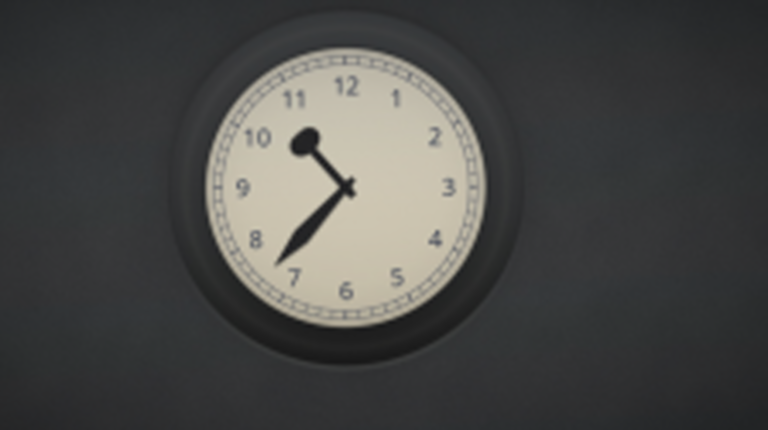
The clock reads 10.37
